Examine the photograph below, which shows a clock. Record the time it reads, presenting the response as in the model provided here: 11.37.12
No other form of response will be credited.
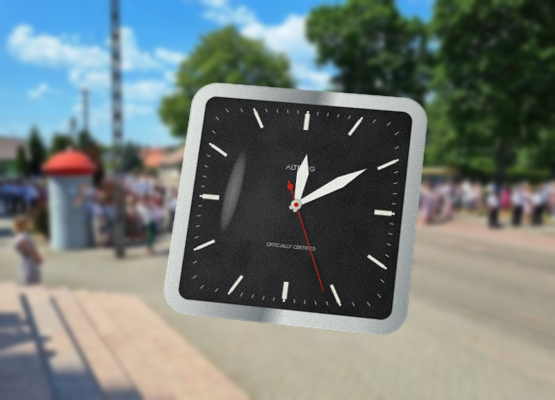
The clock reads 12.09.26
